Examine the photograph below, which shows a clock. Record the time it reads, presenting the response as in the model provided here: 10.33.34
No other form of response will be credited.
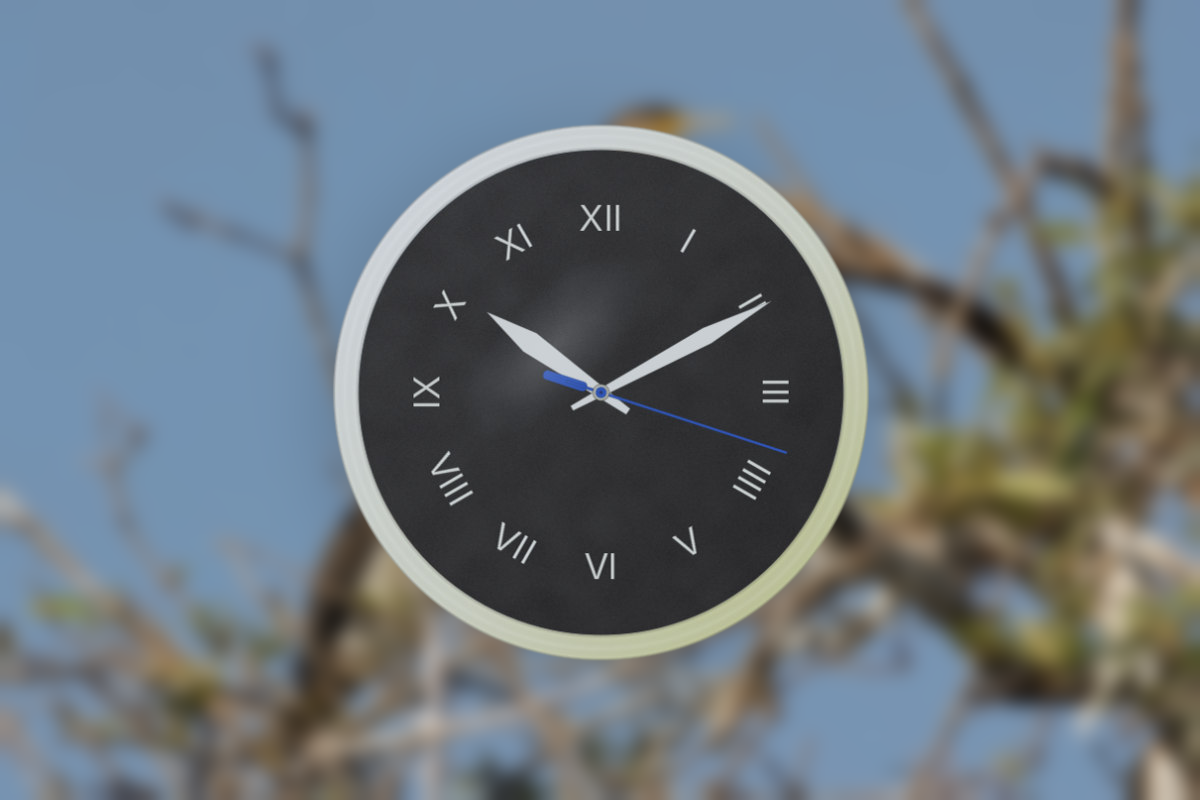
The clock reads 10.10.18
